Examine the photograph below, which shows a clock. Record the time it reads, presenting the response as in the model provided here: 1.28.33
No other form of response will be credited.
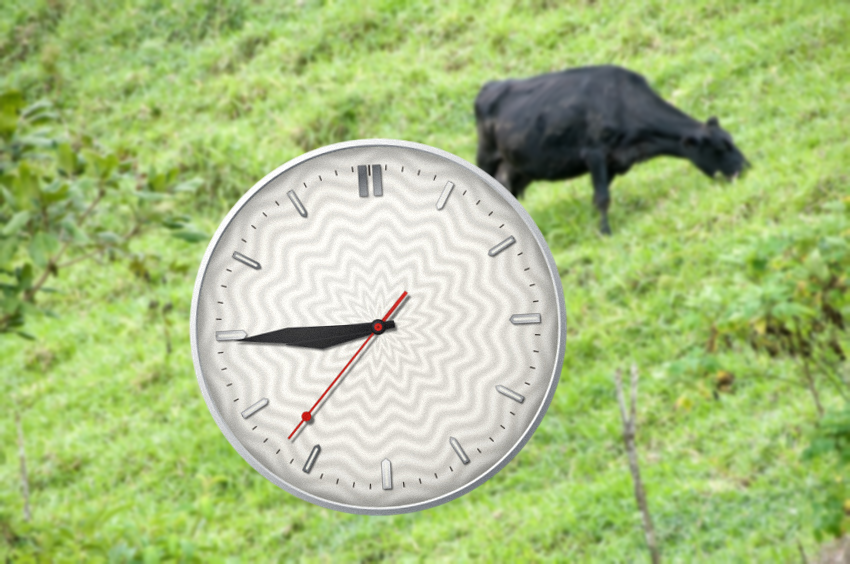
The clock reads 8.44.37
